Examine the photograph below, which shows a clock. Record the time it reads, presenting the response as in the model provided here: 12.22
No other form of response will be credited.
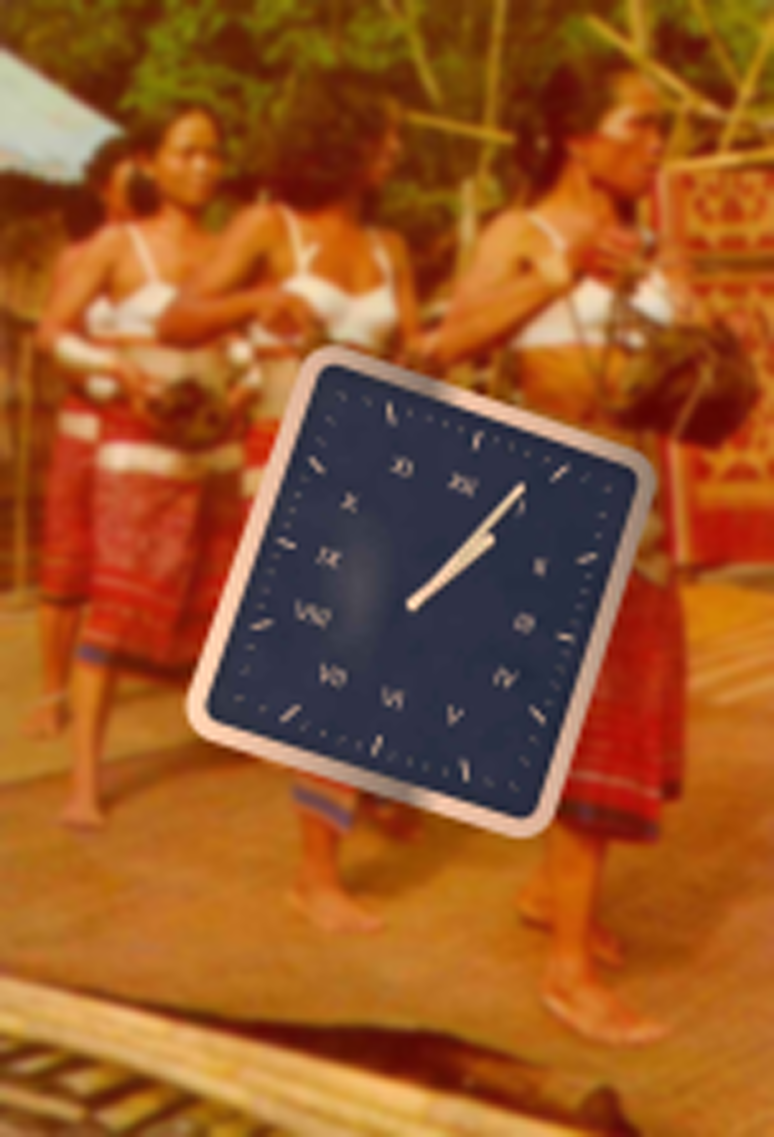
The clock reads 1.04
